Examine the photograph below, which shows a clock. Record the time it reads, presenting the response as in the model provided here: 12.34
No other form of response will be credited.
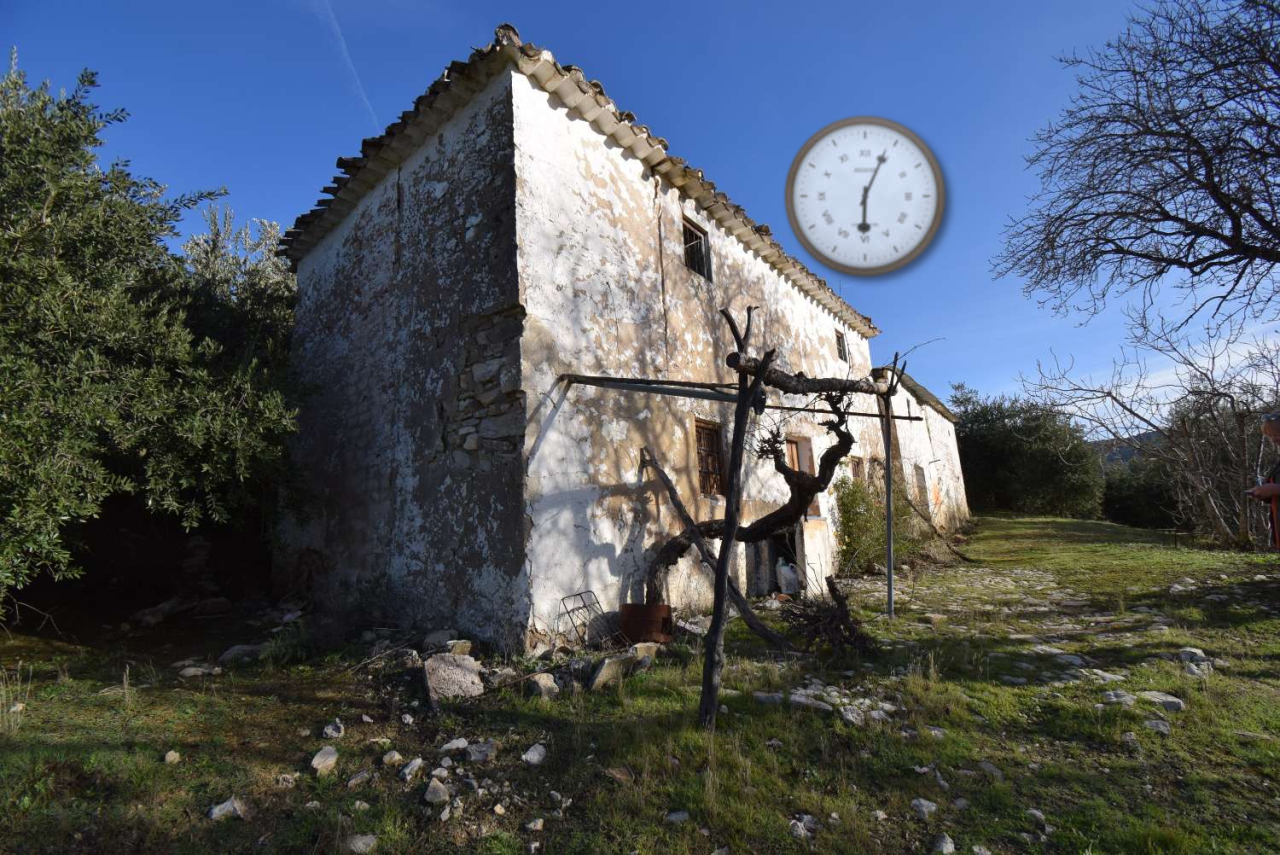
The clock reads 6.04
